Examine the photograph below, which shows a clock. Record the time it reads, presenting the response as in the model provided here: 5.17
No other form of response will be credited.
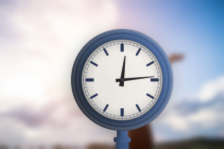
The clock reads 12.14
